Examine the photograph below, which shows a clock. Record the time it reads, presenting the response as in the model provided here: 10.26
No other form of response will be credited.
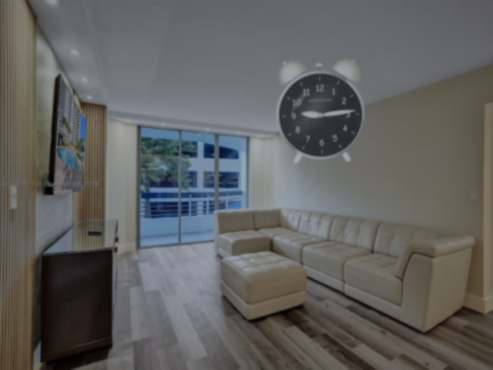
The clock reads 9.14
